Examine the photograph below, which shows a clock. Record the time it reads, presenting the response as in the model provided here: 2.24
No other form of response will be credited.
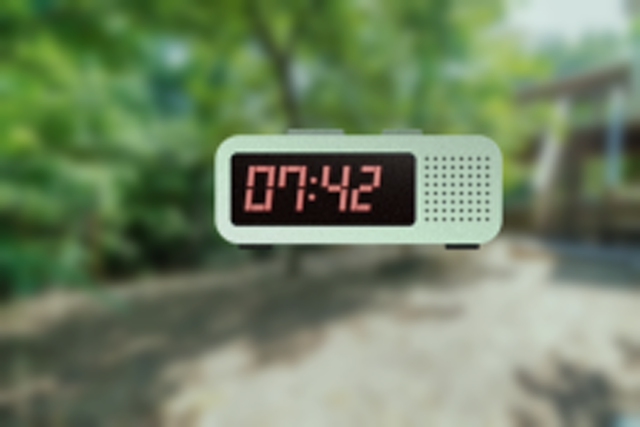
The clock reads 7.42
